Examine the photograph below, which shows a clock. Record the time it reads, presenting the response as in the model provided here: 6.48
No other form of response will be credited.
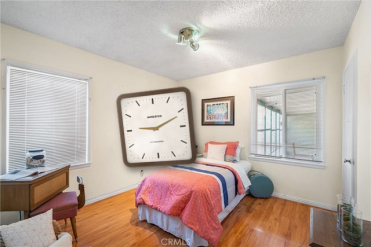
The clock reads 9.11
